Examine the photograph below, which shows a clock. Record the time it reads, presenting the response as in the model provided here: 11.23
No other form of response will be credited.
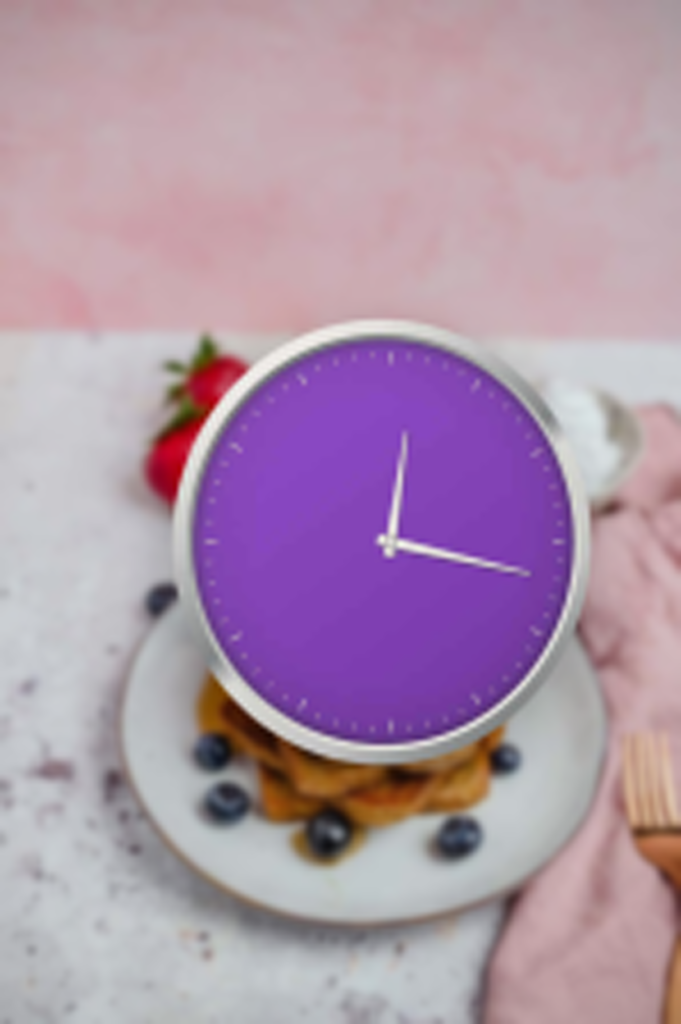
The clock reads 12.17
